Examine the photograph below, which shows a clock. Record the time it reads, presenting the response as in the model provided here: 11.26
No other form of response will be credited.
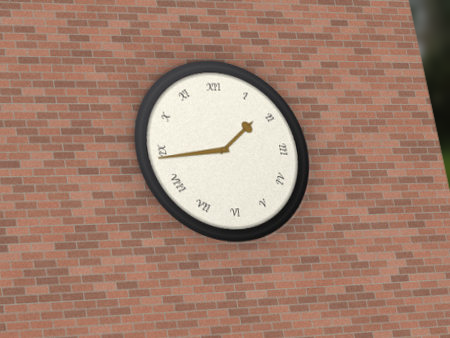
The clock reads 1.44
